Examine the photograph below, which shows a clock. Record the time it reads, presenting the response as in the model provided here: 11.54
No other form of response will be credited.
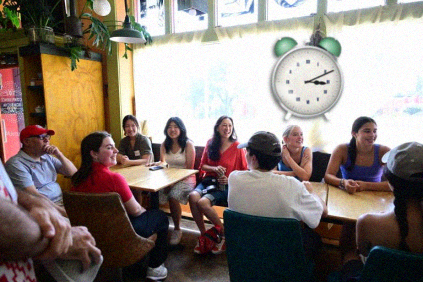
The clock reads 3.11
